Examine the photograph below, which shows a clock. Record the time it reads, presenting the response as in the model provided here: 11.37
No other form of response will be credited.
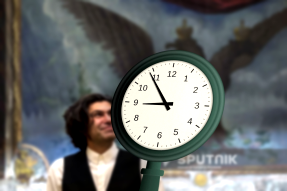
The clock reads 8.54
